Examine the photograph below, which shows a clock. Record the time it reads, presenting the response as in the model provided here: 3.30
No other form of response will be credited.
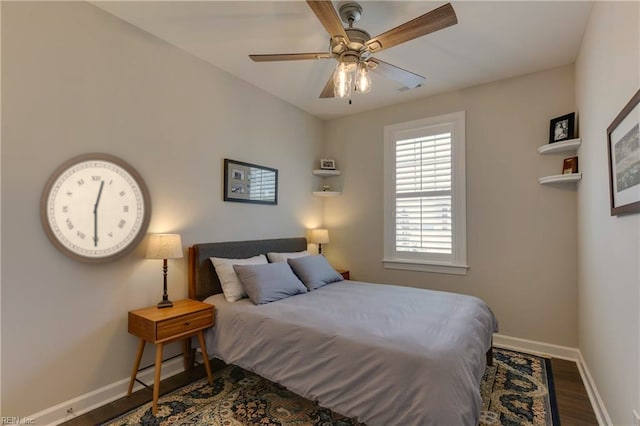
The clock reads 12.30
